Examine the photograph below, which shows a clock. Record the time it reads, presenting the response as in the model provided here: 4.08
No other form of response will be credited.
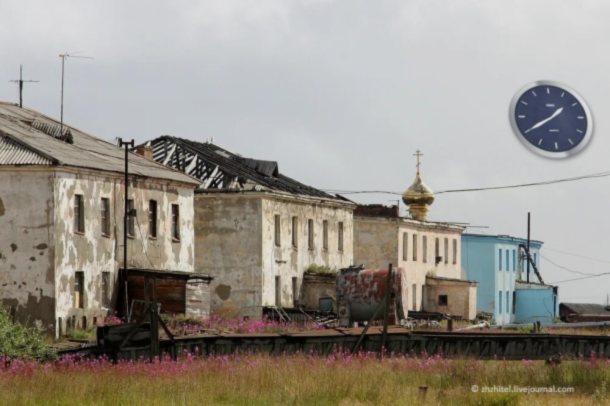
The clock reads 1.40
